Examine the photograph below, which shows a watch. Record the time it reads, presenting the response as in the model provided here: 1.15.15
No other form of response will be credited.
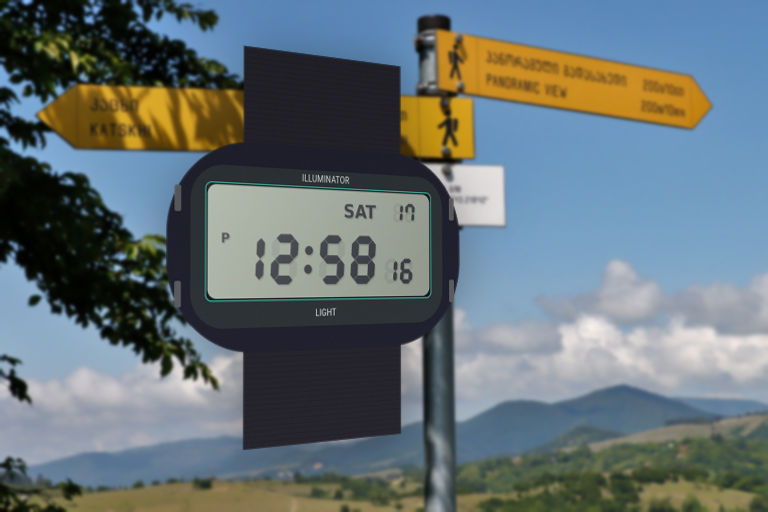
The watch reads 12.58.16
